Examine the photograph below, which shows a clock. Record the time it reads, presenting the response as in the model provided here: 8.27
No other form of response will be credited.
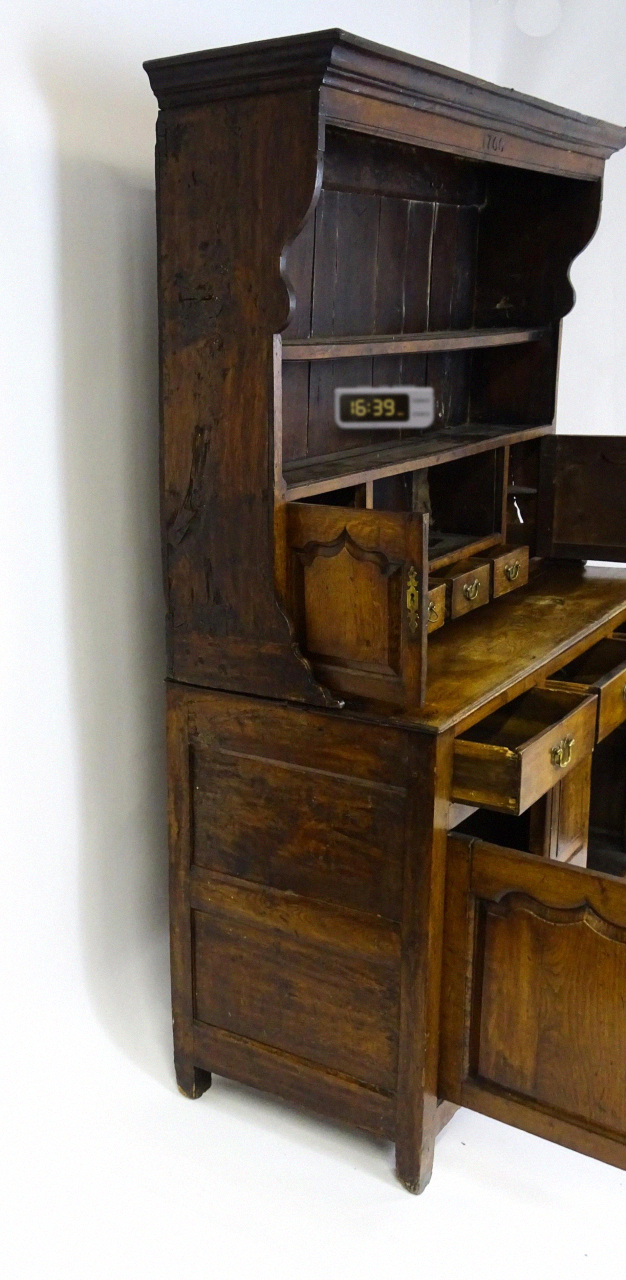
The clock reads 16.39
